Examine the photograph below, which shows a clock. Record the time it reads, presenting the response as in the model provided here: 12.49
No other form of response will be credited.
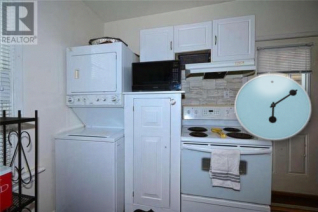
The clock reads 6.09
